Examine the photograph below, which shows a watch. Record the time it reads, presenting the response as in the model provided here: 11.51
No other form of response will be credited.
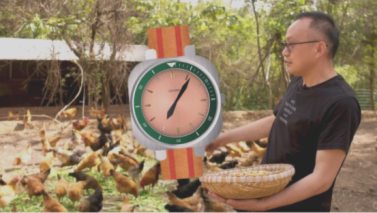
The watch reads 7.06
